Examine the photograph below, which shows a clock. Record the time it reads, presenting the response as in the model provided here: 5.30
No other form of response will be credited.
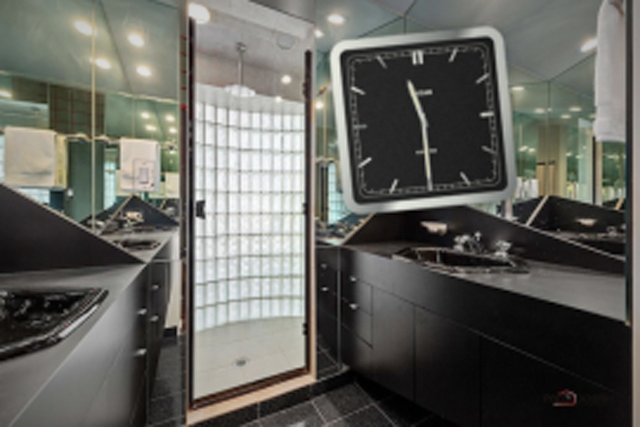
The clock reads 11.30
